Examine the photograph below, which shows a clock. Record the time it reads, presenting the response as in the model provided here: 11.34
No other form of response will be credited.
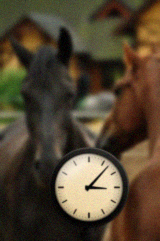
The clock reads 3.07
